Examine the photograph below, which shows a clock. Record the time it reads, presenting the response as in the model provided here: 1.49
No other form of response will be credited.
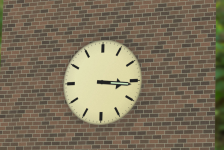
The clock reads 3.16
